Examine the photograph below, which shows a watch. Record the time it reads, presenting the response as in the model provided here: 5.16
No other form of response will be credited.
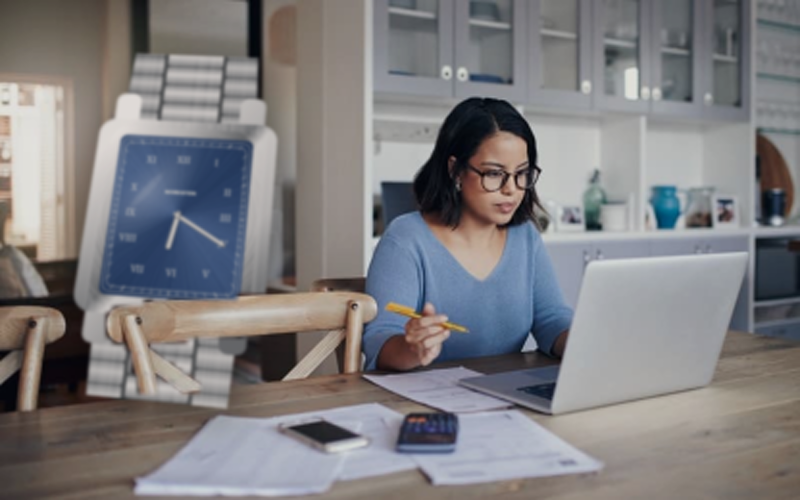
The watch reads 6.20
